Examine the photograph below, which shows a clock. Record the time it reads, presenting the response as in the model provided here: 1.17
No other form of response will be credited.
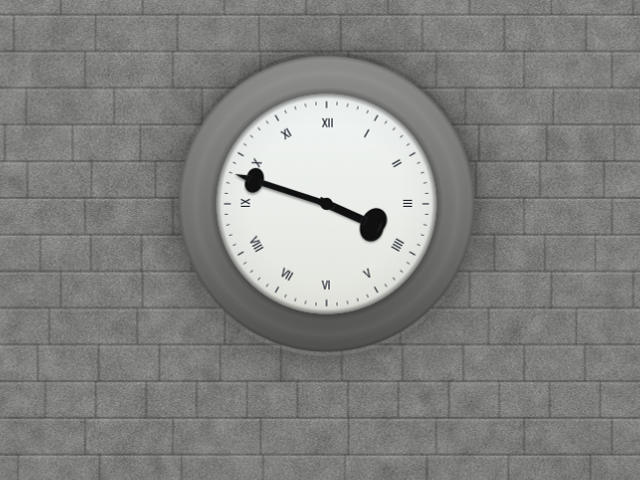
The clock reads 3.48
